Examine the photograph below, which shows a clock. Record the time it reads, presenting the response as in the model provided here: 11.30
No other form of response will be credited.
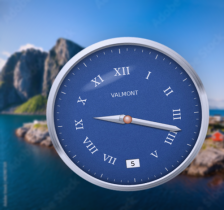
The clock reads 9.18
